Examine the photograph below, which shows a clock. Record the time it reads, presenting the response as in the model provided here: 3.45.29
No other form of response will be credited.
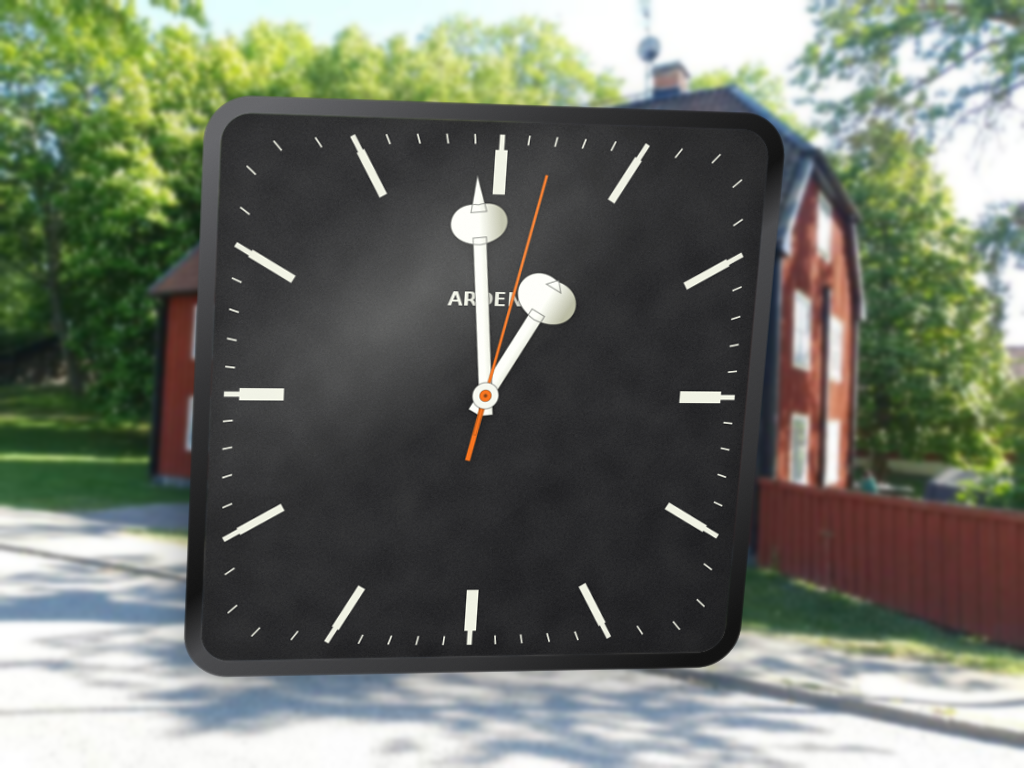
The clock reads 12.59.02
